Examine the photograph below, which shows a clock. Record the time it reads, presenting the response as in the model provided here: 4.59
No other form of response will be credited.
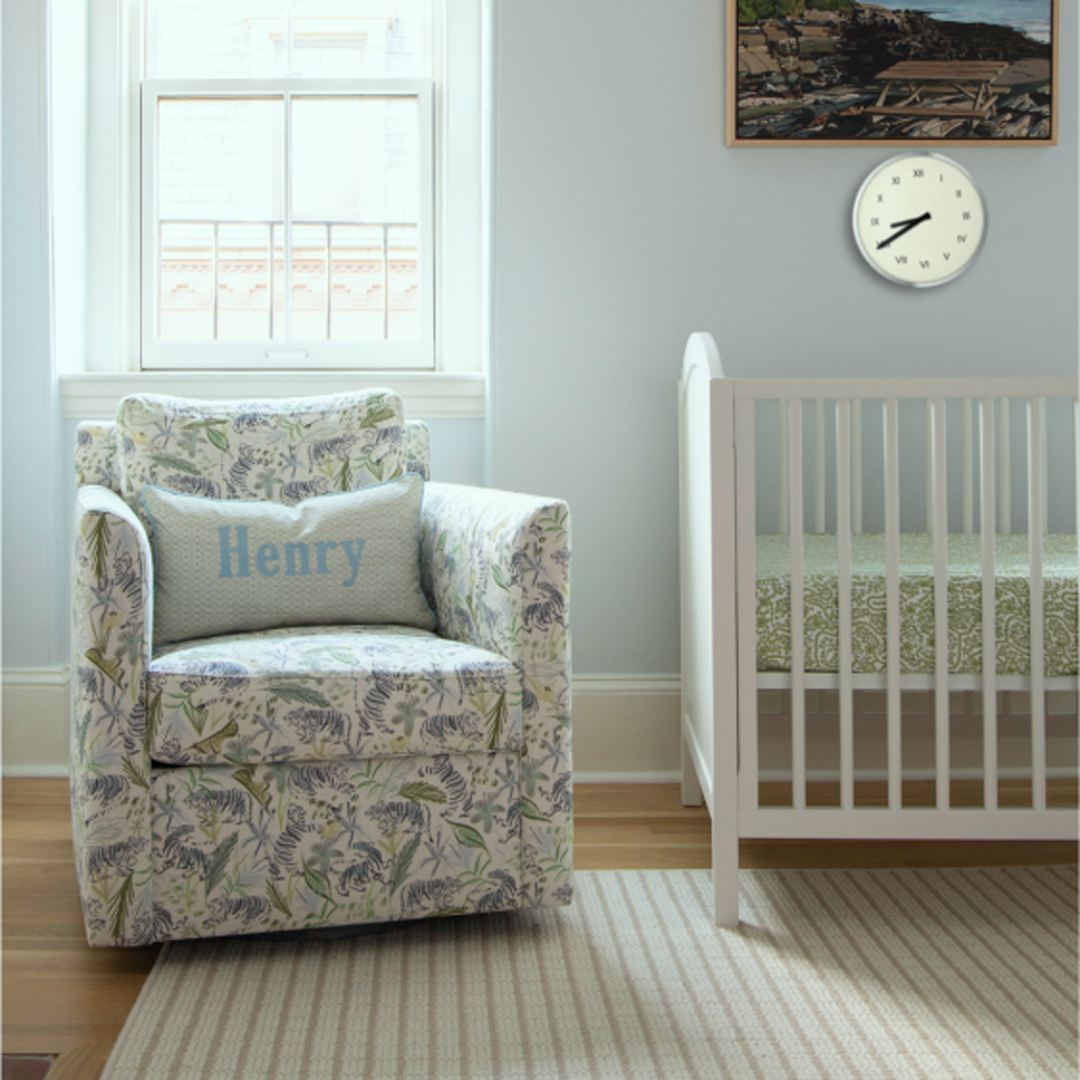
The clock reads 8.40
